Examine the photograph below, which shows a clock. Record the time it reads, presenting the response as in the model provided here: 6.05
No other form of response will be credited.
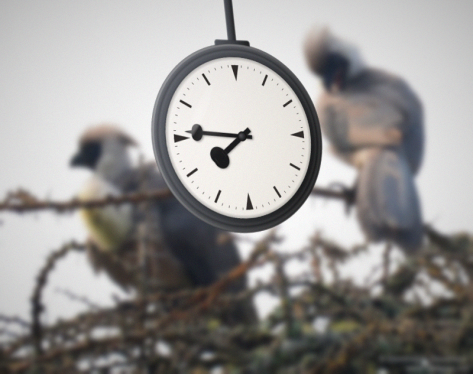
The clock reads 7.46
